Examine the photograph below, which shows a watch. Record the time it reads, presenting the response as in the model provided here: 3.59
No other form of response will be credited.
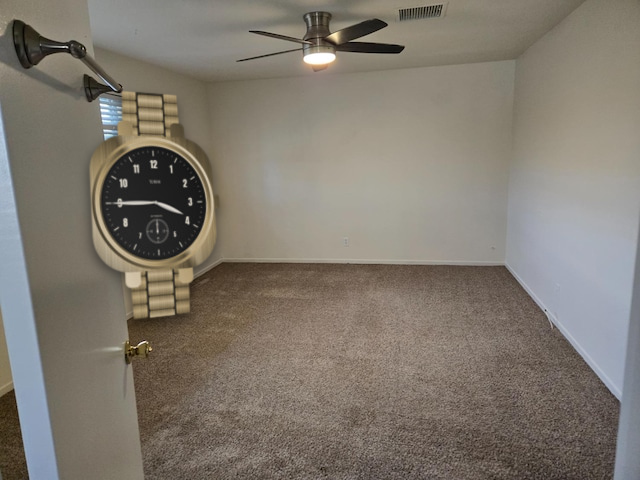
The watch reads 3.45
